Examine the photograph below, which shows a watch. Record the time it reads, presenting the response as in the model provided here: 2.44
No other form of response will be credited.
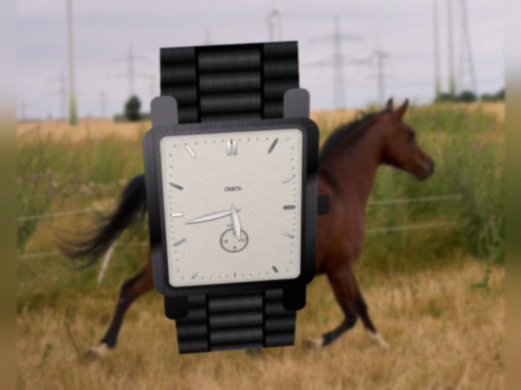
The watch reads 5.43
